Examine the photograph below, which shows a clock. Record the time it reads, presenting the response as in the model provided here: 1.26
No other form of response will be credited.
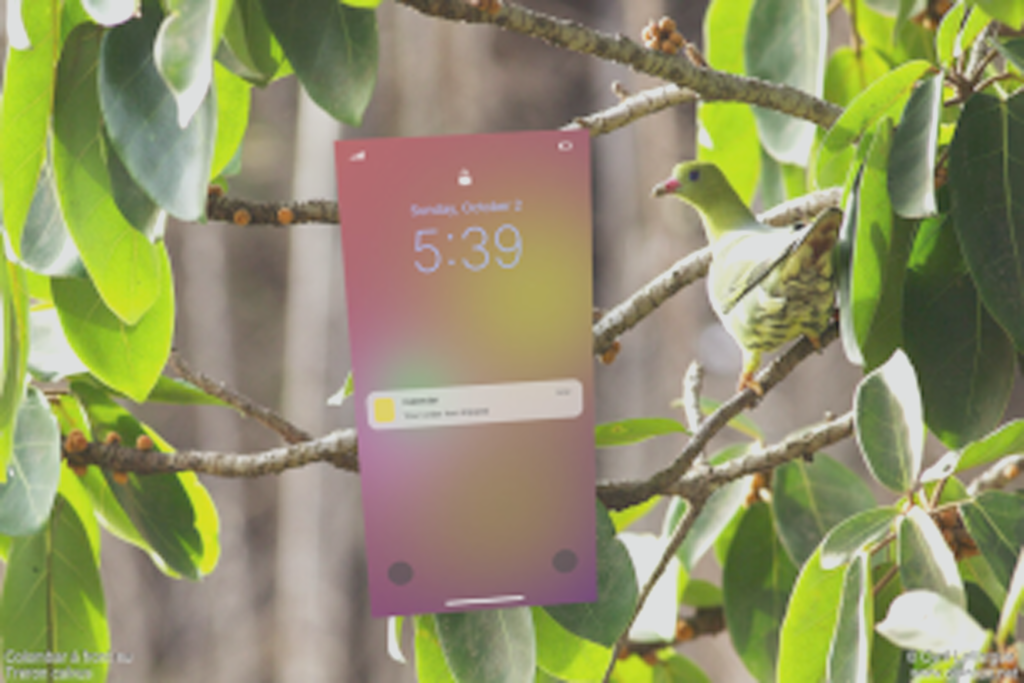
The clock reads 5.39
